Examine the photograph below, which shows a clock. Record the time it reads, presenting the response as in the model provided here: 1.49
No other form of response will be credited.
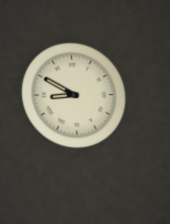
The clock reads 8.50
